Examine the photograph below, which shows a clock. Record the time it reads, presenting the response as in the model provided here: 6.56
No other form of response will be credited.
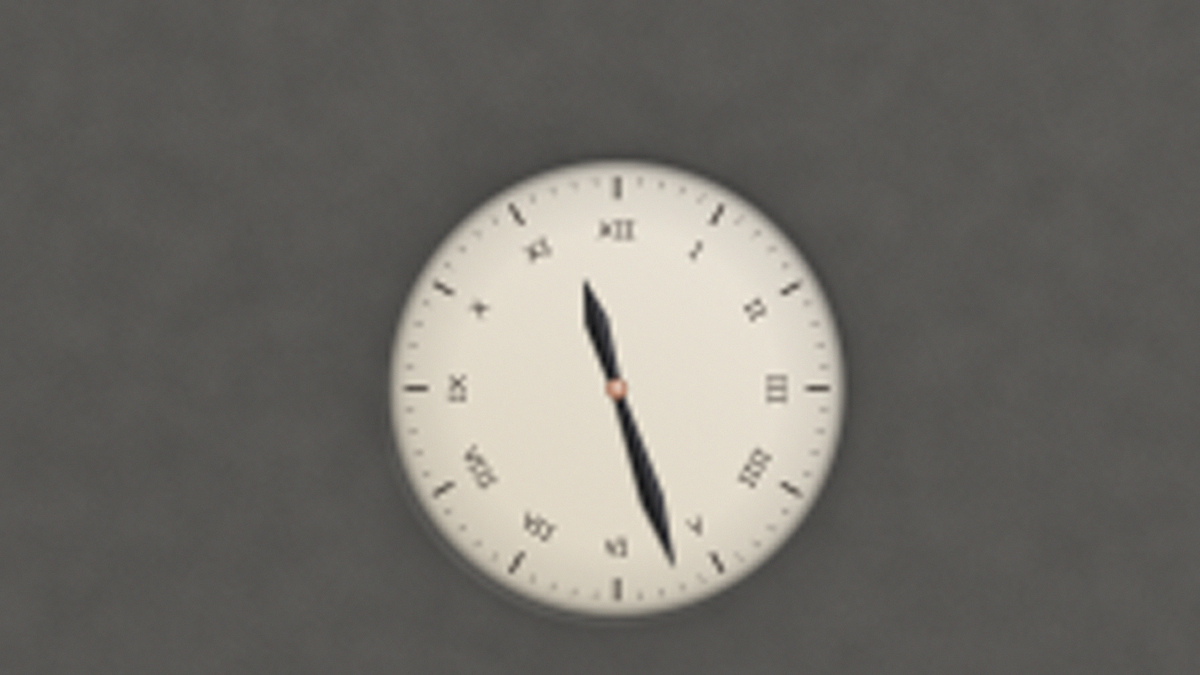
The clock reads 11.27
